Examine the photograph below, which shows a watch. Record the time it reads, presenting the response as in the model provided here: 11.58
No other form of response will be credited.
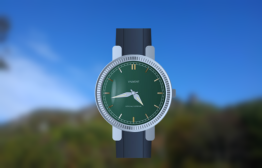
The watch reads 4.43
